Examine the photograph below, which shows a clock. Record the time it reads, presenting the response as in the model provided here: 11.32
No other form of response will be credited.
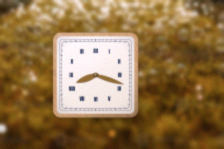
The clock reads 8.18
